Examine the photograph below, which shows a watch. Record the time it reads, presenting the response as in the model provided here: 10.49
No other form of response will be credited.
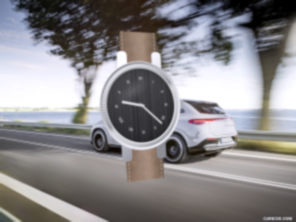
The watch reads 9.22
